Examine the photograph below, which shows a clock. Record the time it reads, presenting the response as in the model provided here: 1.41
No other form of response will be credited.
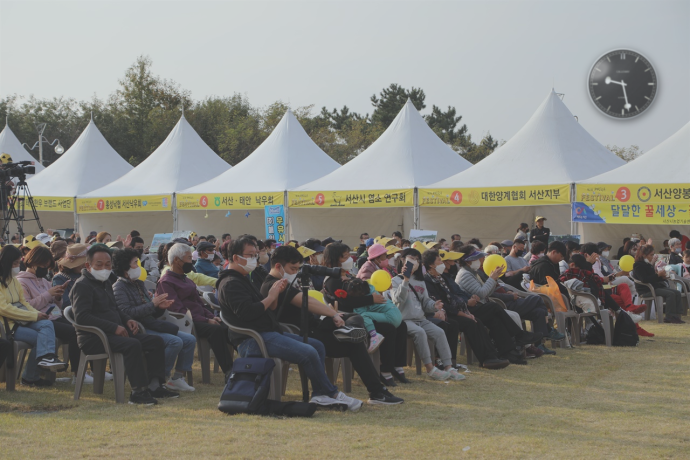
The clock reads 9.28
